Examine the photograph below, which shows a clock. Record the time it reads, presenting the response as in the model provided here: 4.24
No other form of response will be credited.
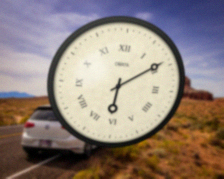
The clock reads 6.09
